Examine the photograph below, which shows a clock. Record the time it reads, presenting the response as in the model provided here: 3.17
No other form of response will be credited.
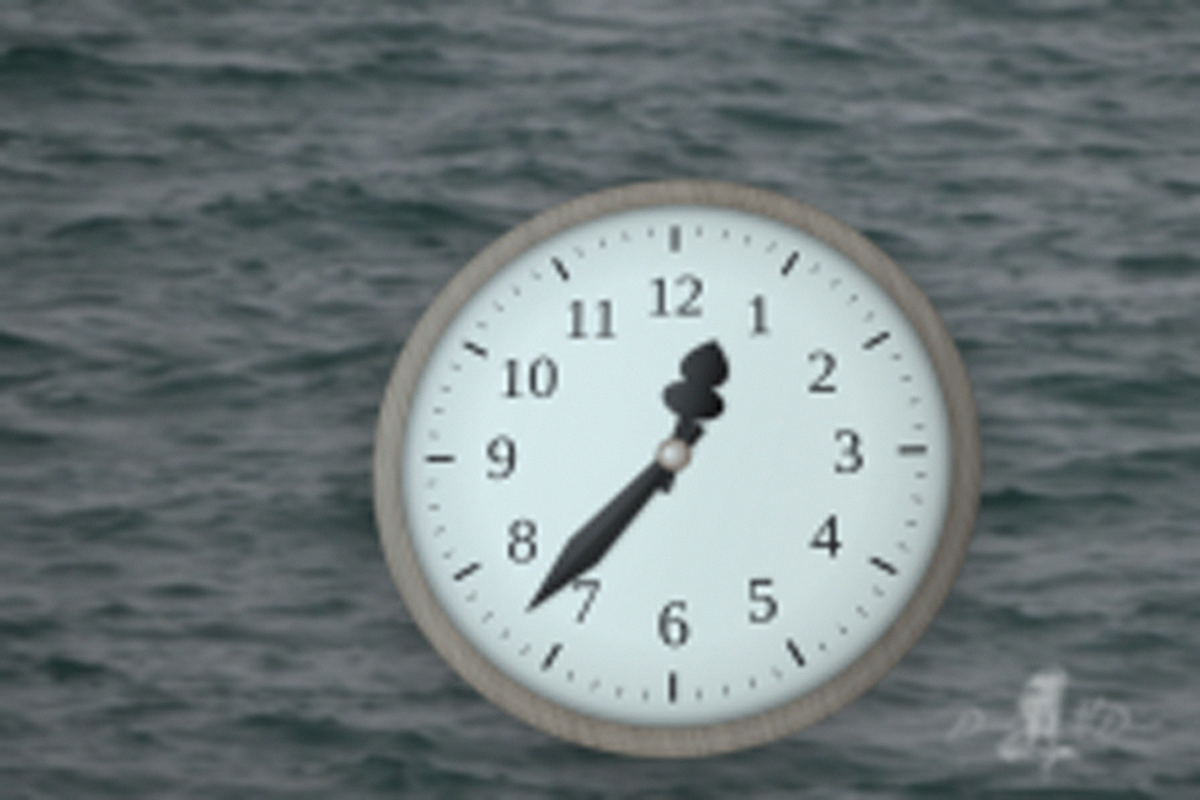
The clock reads 12.37
